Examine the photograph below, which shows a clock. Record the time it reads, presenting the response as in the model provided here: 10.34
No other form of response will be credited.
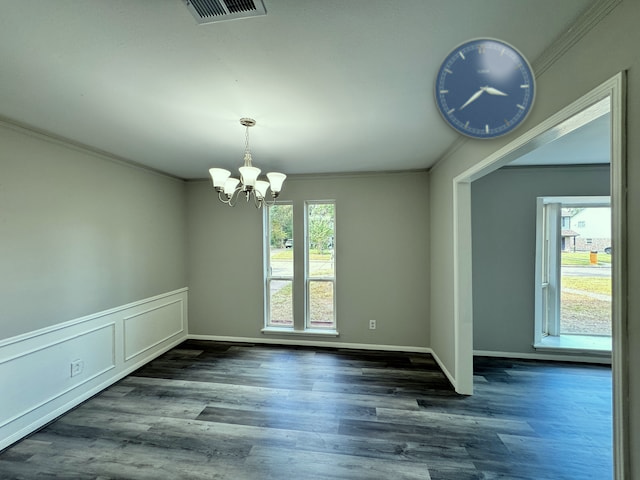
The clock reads 3.39
